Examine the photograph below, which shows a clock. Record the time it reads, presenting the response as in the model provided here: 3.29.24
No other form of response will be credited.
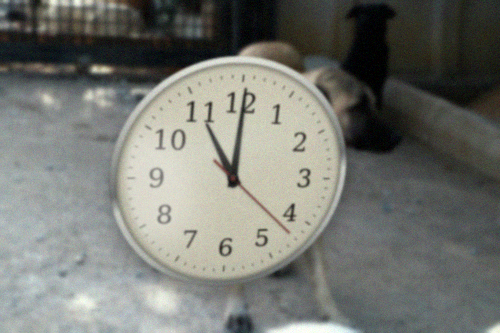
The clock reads 11.00.22
